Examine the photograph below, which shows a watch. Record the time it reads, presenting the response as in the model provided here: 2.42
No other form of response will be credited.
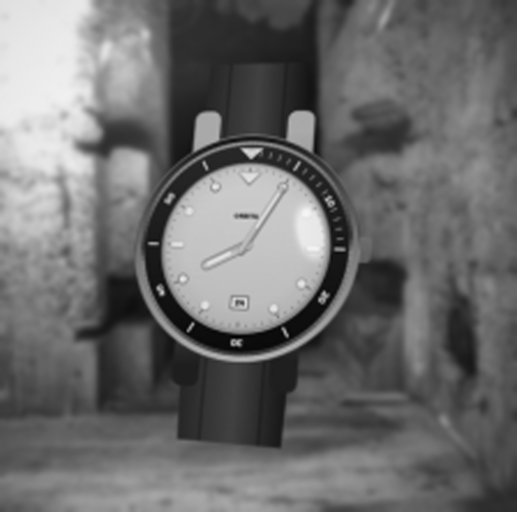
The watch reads 8.05
